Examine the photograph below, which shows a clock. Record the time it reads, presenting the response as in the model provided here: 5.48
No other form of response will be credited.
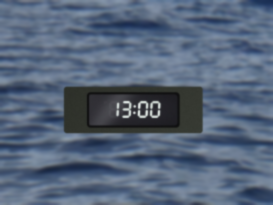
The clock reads 13.00
